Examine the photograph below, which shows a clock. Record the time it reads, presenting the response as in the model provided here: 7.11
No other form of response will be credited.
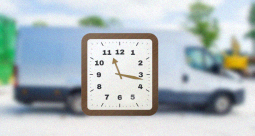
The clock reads 11.17
